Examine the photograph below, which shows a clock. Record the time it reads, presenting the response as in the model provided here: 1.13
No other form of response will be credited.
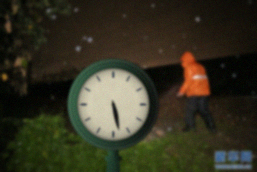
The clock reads 5.28
